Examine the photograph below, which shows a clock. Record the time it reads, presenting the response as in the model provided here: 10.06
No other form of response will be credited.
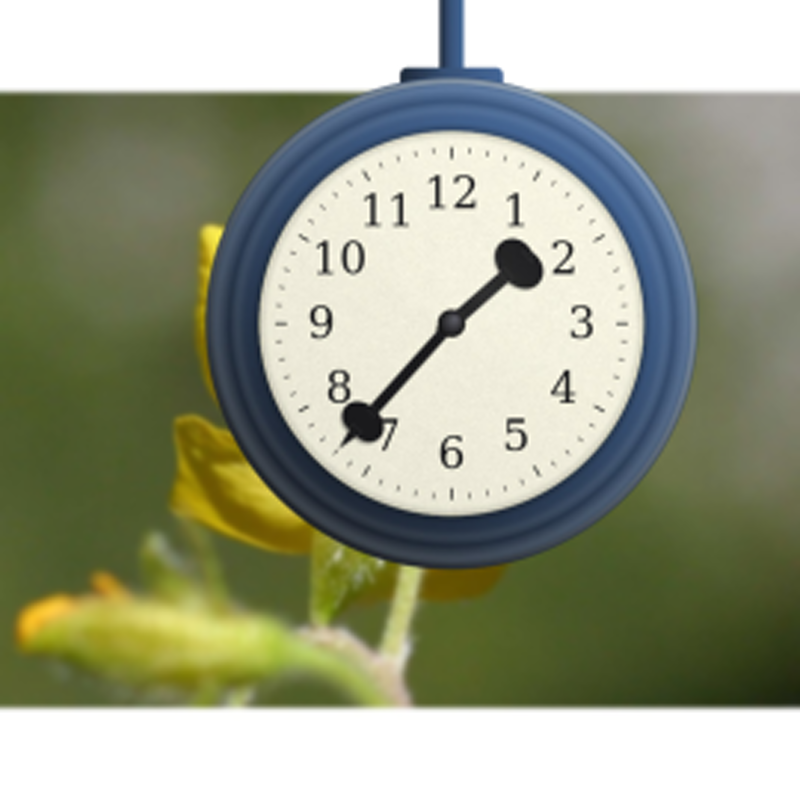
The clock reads 1.37
